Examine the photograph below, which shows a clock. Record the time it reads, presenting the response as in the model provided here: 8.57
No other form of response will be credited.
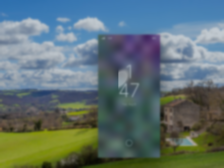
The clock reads 1.47
